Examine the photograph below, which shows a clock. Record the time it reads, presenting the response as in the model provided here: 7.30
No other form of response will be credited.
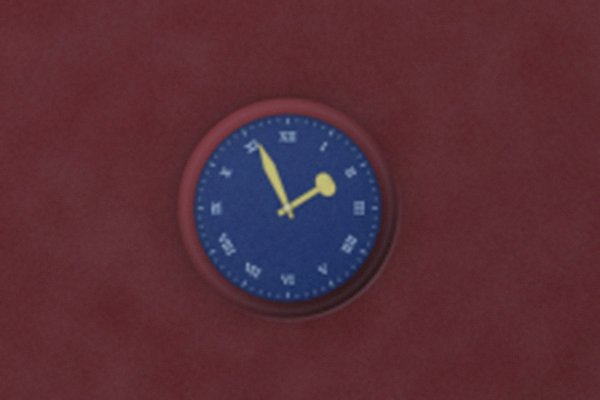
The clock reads 1.56
